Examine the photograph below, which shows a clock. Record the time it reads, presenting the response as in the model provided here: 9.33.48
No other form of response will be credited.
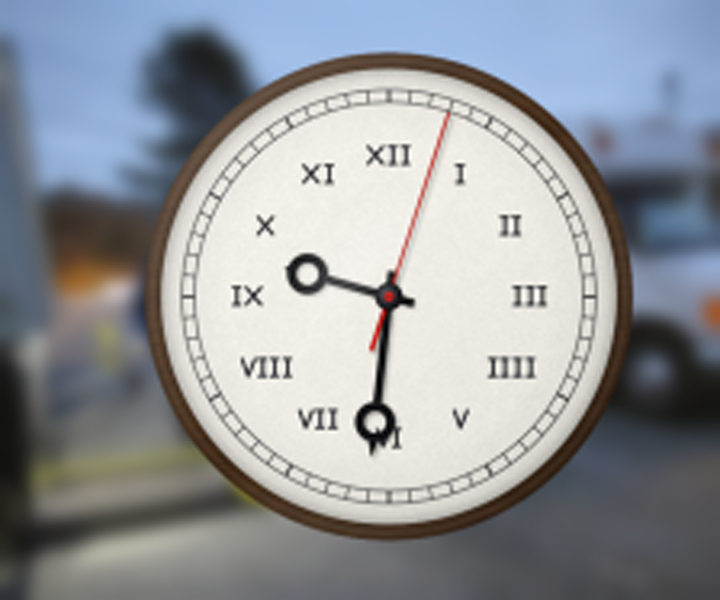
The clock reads 9.31.03
